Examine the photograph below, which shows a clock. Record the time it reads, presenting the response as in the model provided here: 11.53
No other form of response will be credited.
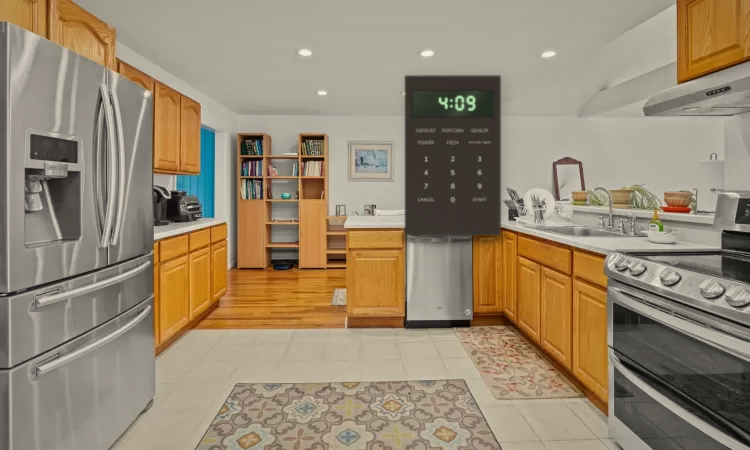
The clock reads 4.09
